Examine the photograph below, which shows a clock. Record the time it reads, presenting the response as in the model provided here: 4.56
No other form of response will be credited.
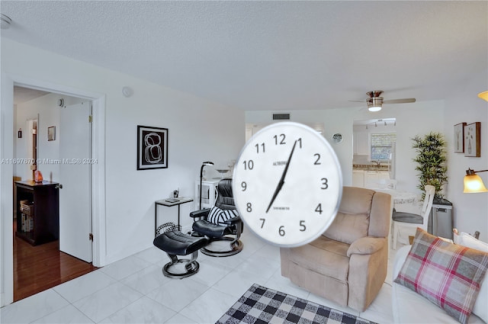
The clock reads 7.04
